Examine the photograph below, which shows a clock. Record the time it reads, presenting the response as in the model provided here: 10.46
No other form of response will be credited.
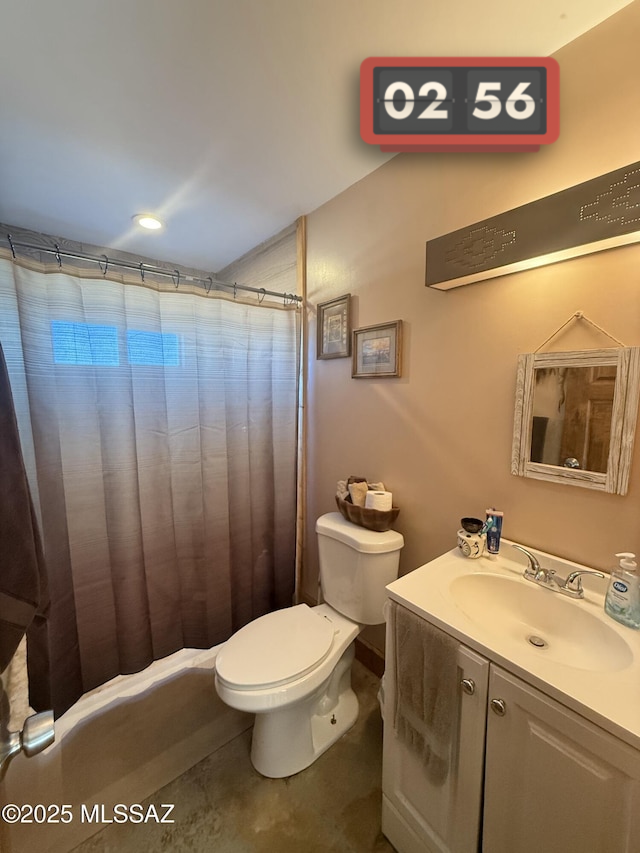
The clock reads 2.56
